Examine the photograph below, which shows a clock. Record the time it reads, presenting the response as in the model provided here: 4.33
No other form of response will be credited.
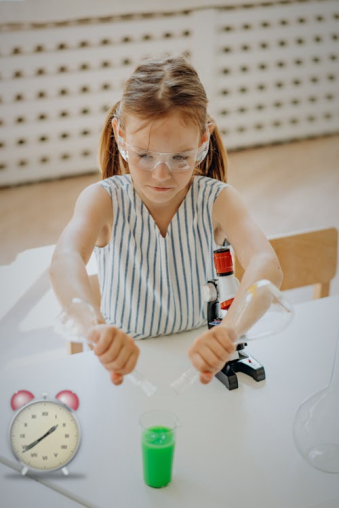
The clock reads 1.39
